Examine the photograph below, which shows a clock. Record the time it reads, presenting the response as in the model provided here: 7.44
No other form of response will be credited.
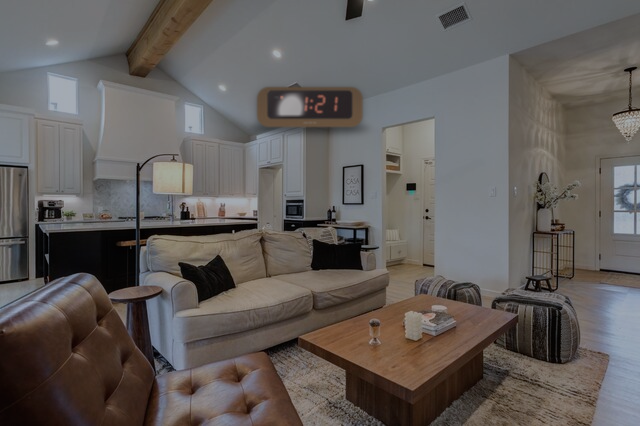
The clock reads 1.21
